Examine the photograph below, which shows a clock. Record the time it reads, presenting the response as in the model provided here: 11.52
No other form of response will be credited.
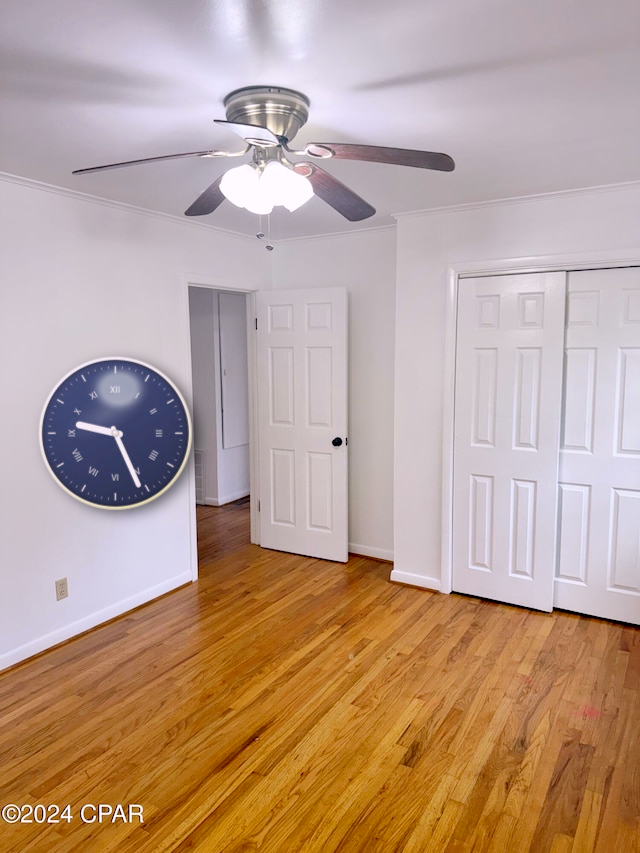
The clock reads 9.26
